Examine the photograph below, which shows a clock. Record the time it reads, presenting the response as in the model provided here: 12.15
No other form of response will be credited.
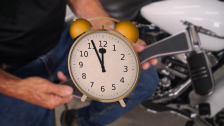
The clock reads 11.56
